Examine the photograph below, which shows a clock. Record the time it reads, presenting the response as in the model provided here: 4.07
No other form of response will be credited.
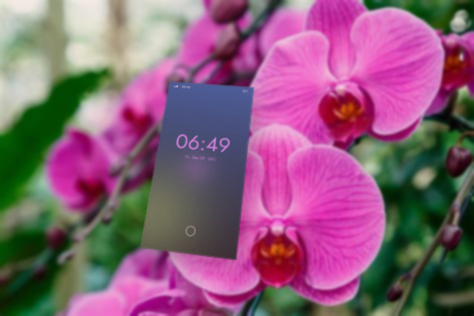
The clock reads 6.49
